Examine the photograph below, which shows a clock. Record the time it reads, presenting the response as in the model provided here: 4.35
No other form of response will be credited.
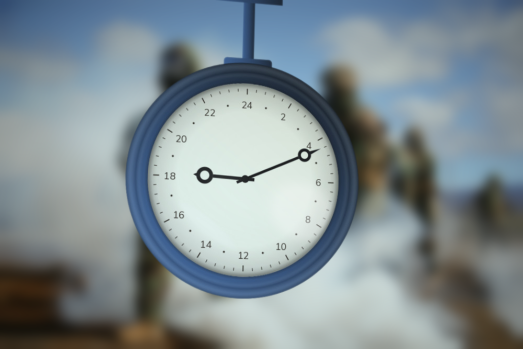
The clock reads 18.11
